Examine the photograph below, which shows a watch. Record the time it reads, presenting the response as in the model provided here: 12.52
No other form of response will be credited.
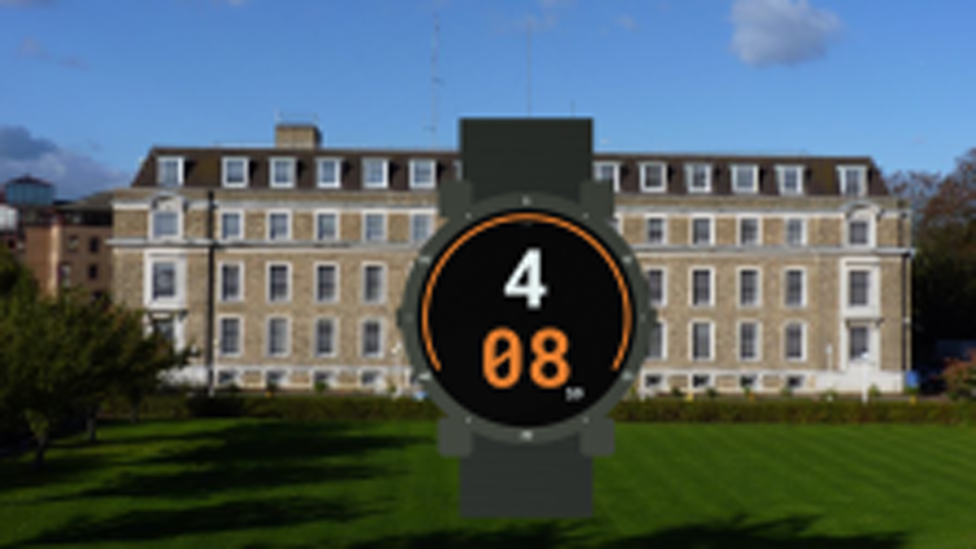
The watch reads 4.08
